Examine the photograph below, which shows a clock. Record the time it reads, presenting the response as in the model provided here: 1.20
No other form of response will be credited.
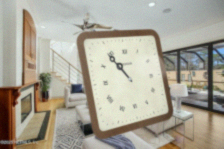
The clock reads 10.54
